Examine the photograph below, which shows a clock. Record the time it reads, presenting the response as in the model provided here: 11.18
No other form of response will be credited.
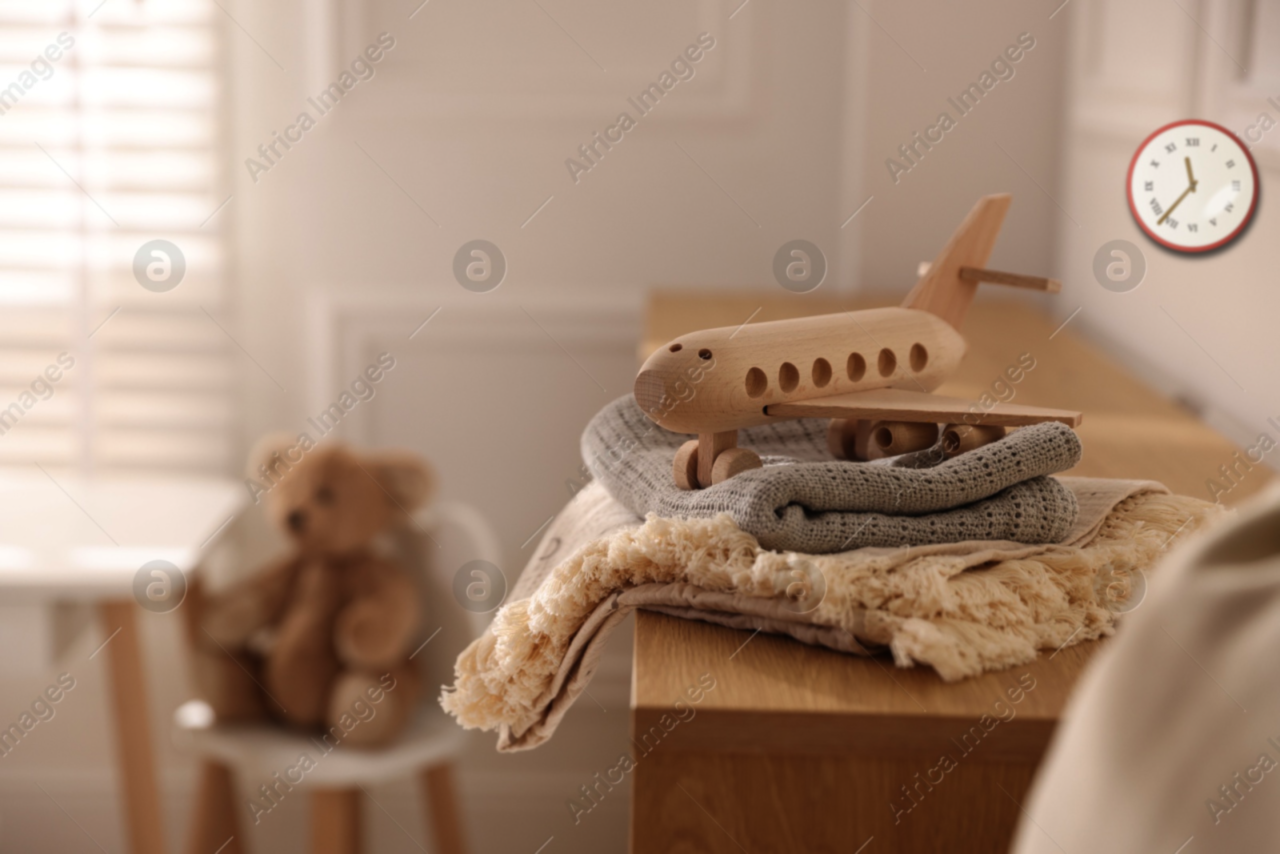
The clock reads 11.37
